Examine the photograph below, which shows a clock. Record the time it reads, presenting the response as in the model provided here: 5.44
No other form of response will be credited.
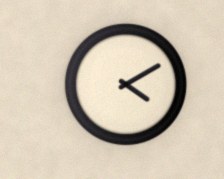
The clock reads 4.10
